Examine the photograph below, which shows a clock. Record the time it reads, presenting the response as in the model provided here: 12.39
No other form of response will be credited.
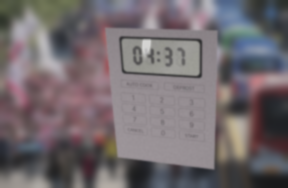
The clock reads 4.37
